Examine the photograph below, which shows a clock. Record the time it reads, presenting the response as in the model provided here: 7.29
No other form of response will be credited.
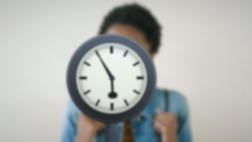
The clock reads 5.55
